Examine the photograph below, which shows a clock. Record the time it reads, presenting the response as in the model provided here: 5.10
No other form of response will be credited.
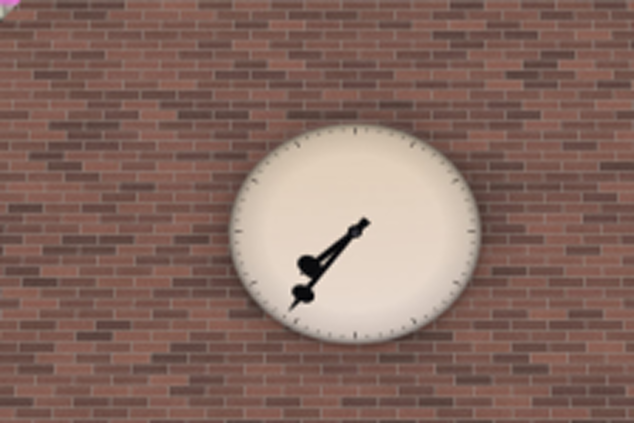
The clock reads 7.36
